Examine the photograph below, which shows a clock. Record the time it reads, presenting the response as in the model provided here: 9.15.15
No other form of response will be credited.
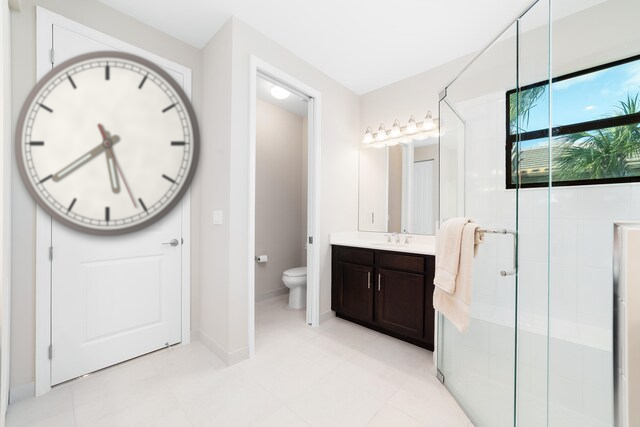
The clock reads 5.39.26
